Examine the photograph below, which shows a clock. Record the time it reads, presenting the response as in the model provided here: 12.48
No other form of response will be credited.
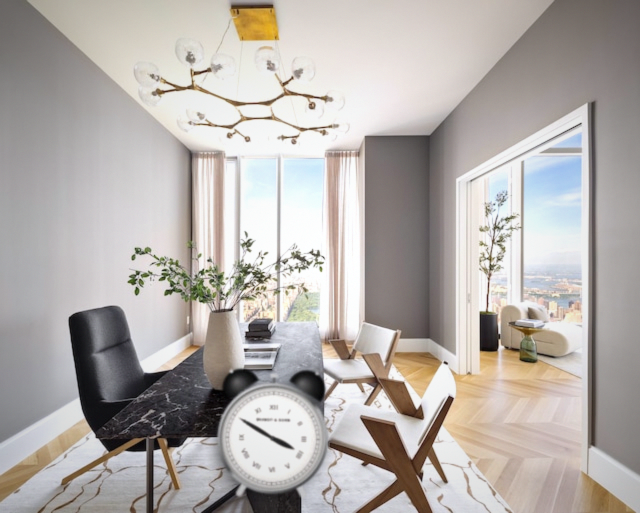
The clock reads 3.50
